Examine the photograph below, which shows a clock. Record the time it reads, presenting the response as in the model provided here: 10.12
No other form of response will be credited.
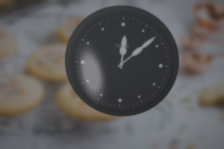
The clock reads 12.08
